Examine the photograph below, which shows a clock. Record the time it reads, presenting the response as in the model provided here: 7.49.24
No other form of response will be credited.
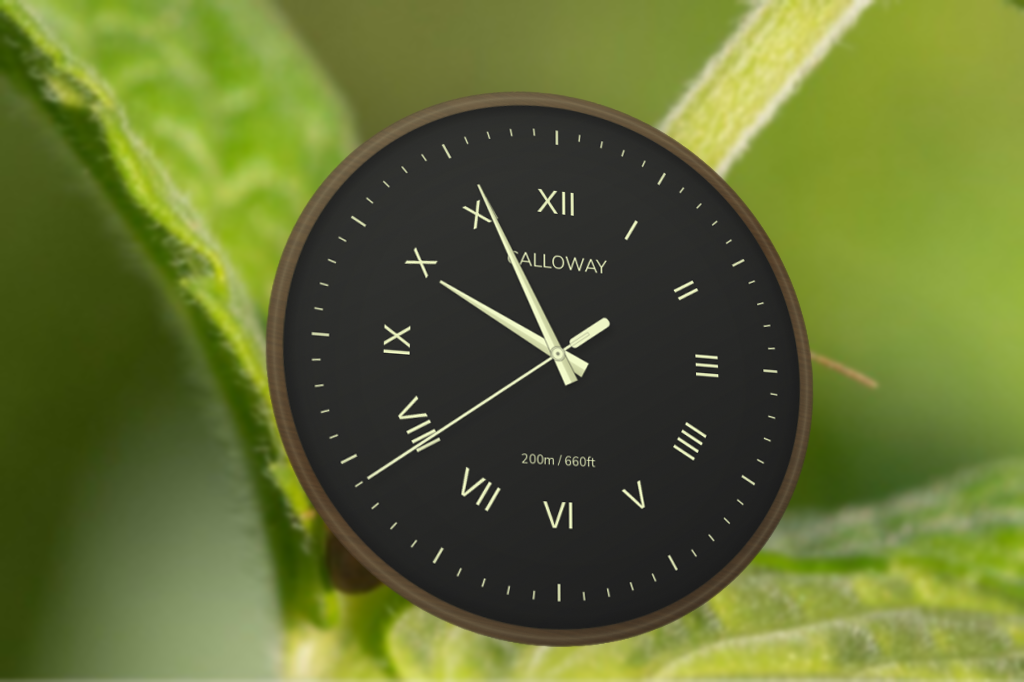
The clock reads 9.55.39
